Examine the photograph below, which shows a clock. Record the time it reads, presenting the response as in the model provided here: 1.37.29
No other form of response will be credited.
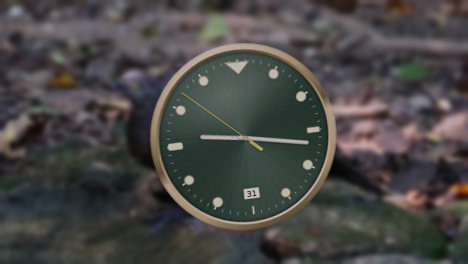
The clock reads 9.16.52
